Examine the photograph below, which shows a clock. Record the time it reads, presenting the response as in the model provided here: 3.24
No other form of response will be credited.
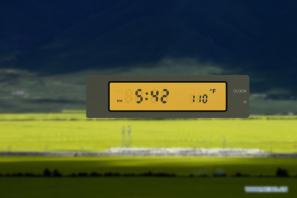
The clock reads 5.42
